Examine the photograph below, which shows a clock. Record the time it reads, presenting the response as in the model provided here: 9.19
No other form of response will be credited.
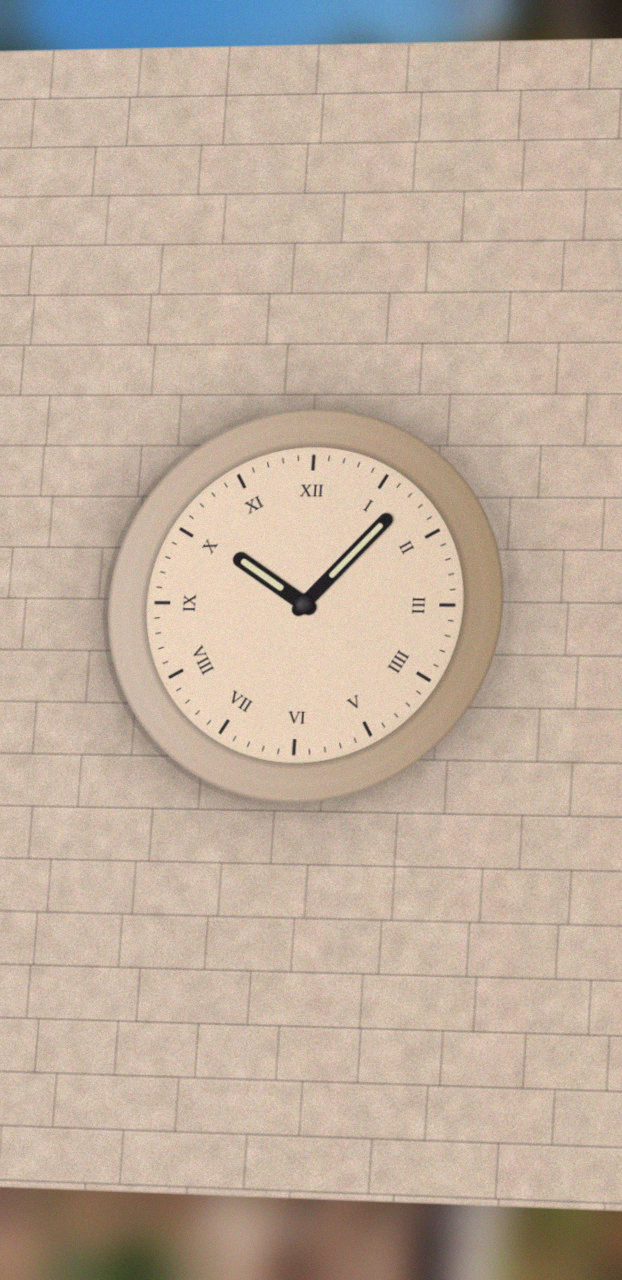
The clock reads 10.07
